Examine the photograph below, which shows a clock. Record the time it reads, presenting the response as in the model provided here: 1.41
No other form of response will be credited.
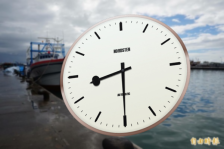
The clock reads 8.30
